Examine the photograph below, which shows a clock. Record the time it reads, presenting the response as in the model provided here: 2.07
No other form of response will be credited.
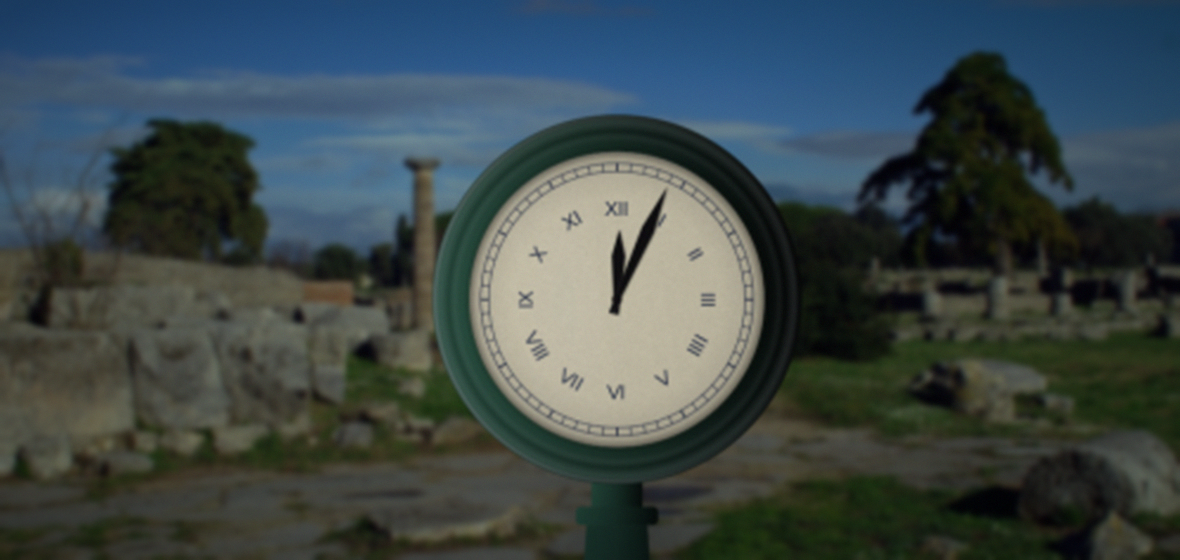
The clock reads 12.04
